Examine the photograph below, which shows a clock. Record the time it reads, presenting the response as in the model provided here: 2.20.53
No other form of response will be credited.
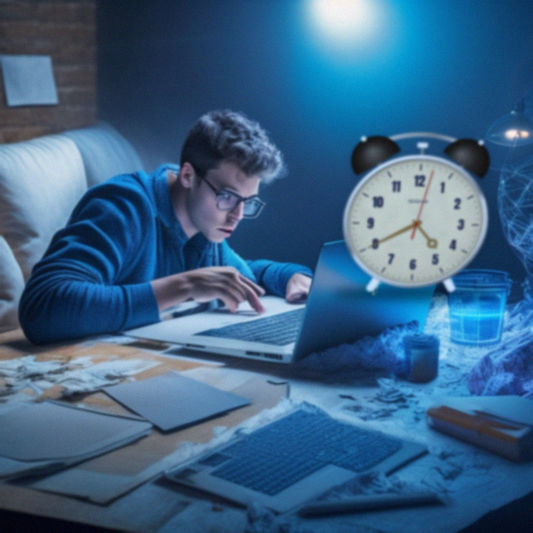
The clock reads 4.40.02
